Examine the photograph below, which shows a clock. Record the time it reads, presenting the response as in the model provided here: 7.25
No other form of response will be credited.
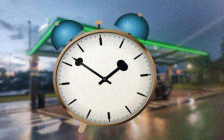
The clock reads 1.52
